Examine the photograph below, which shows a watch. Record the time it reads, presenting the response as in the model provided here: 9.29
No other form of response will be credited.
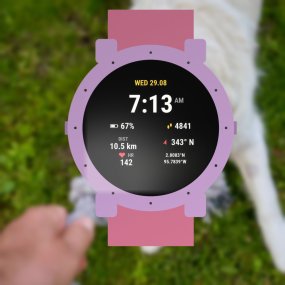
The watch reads 7.13
